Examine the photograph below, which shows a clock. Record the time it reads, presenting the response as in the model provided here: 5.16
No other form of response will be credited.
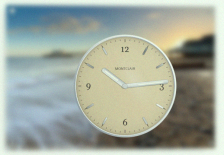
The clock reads 10.14
